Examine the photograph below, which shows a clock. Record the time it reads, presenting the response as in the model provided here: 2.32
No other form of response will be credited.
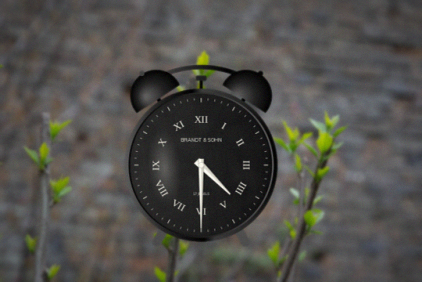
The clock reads 4.30
